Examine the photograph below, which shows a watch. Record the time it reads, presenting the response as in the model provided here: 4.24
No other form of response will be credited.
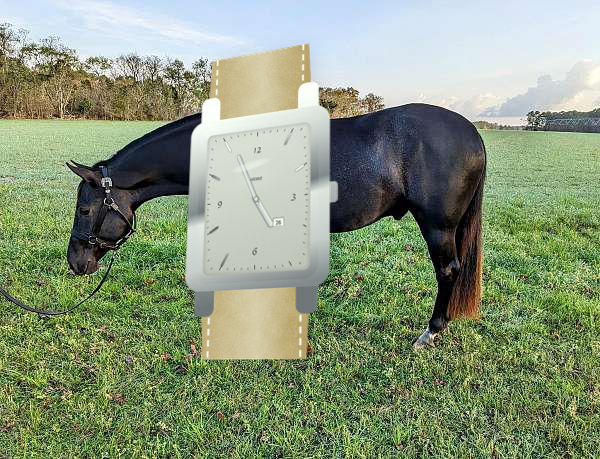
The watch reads 4.56
